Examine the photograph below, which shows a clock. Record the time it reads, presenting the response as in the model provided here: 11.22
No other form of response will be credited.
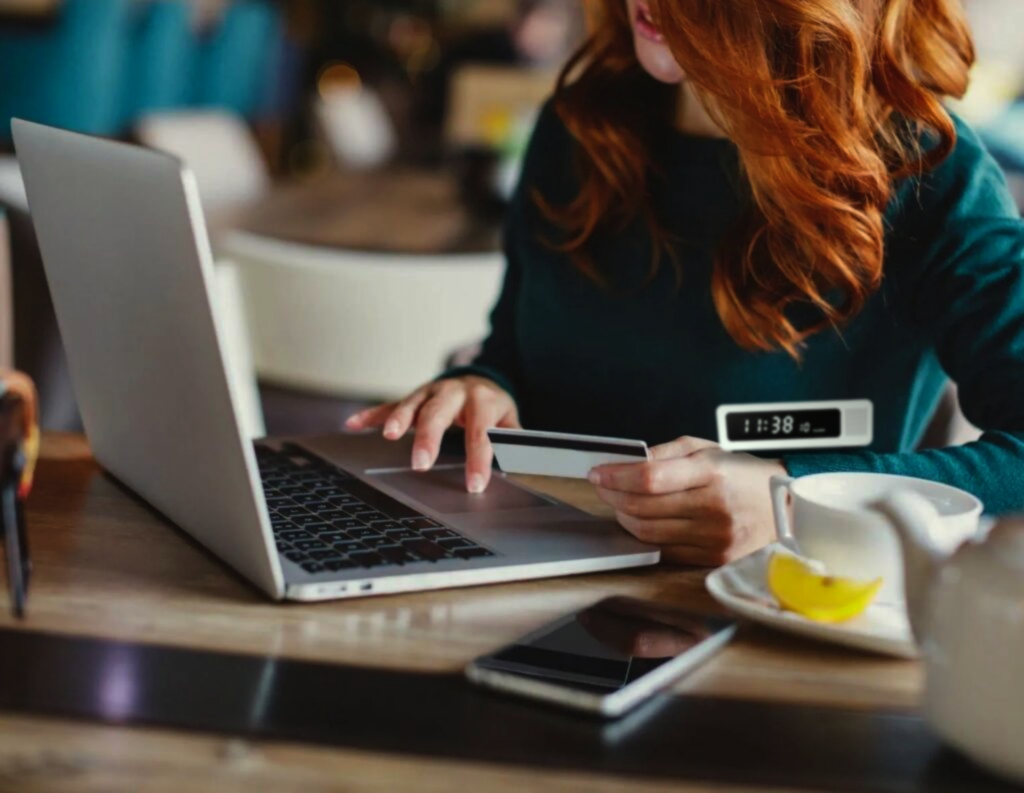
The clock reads 11.38
